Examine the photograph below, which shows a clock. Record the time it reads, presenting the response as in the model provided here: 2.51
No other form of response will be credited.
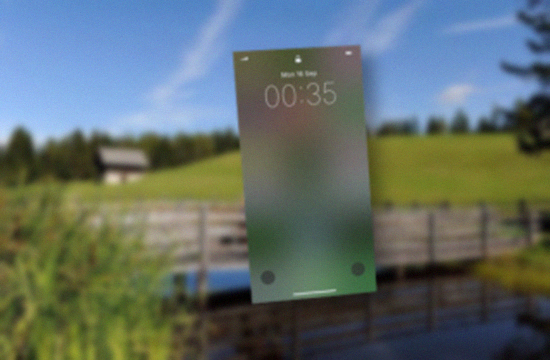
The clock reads 0.35
